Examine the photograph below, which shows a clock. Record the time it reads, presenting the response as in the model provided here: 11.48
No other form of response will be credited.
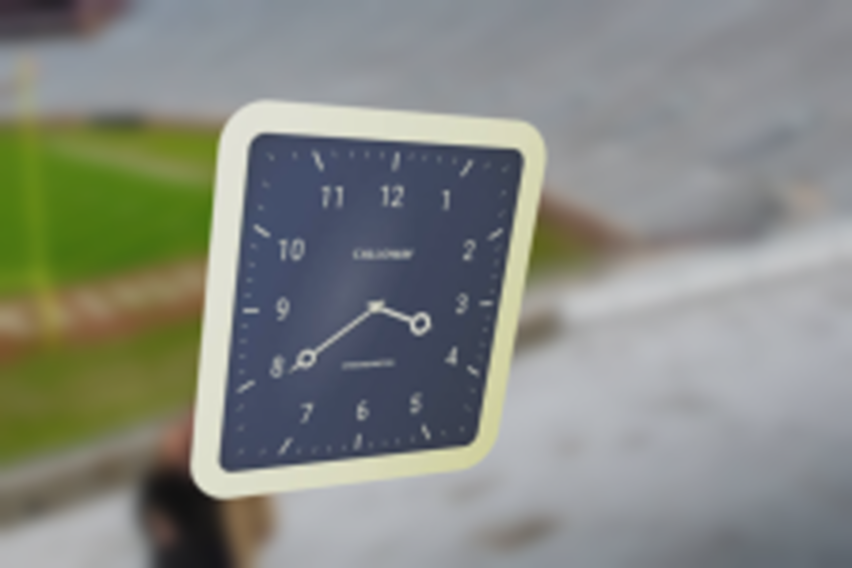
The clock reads 3.39
